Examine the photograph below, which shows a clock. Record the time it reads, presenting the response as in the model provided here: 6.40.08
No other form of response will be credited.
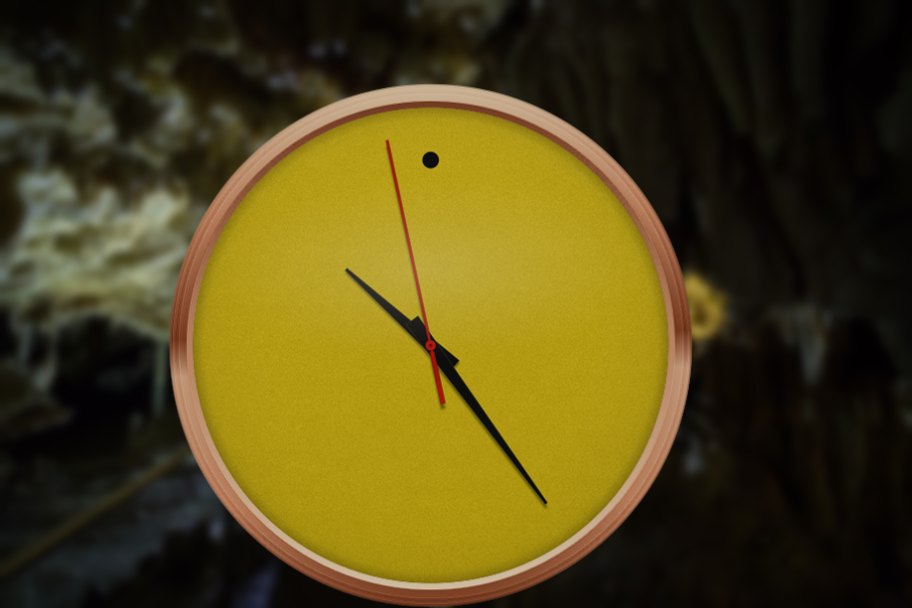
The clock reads 10.23.58
